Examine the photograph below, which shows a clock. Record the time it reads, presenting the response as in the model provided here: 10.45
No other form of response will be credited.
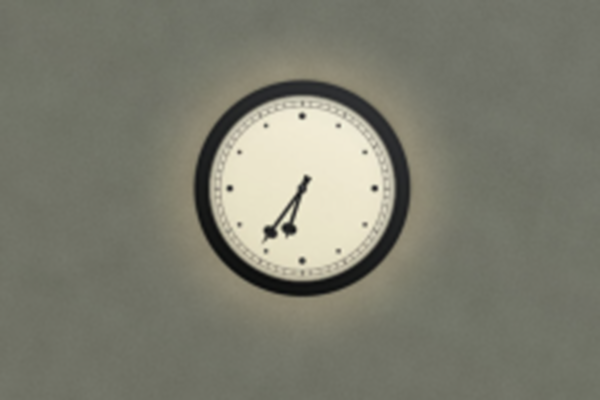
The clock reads 6.36
